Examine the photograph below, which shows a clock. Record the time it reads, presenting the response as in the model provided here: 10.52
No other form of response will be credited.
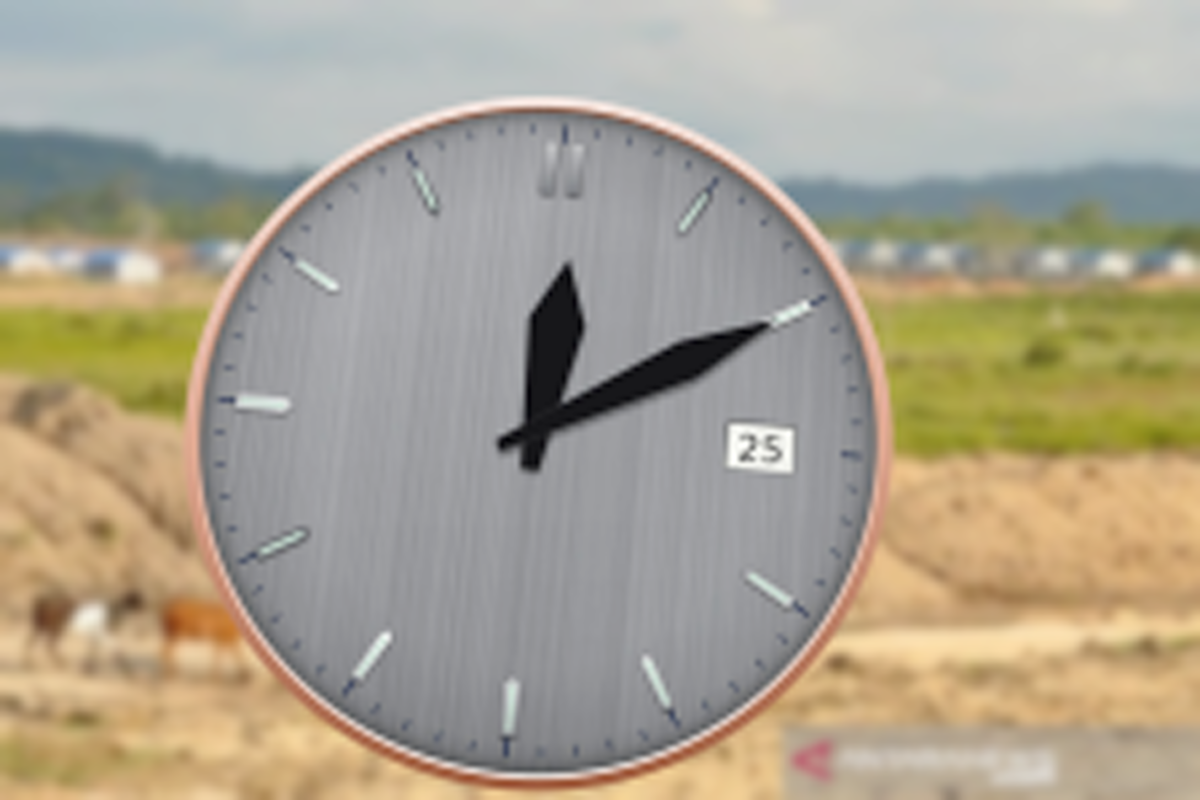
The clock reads 12.10
